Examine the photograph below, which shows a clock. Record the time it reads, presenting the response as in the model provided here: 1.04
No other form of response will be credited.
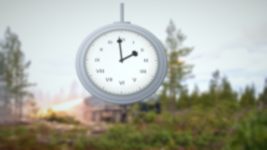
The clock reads 1.59
